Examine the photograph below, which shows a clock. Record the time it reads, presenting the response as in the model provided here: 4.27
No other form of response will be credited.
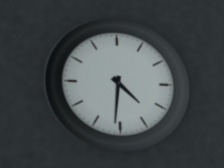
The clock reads 4.31
